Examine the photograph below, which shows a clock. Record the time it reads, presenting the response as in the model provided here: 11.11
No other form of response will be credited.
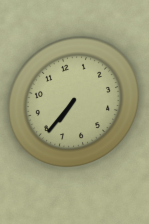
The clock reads 7.39
